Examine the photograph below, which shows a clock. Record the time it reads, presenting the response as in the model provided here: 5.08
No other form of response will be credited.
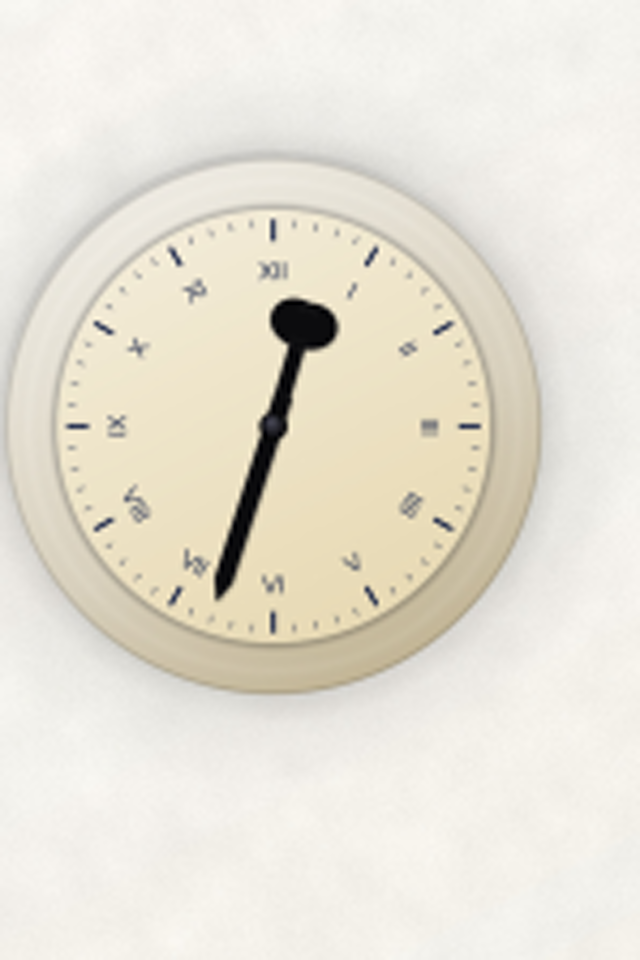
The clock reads 12.33
